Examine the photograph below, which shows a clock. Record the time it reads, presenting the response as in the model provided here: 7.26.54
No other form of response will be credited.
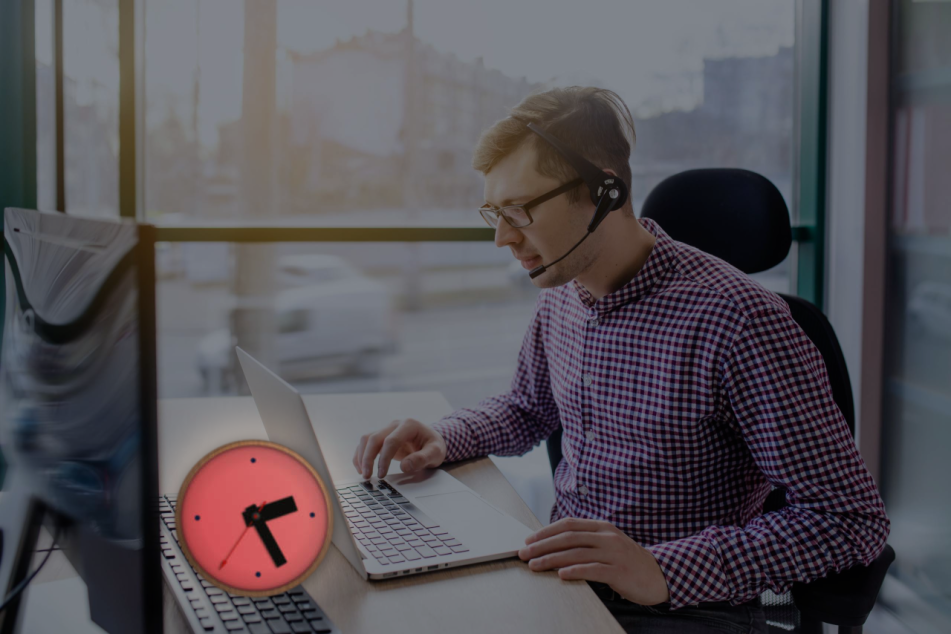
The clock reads 2.25.36
